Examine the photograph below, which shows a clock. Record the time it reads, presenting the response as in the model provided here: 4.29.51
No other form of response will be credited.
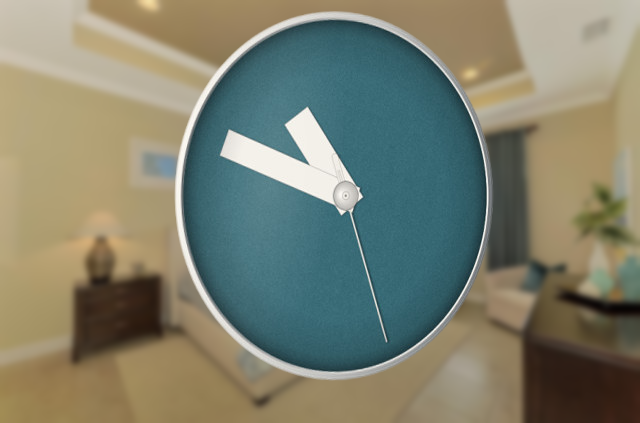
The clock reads 10.48.27
